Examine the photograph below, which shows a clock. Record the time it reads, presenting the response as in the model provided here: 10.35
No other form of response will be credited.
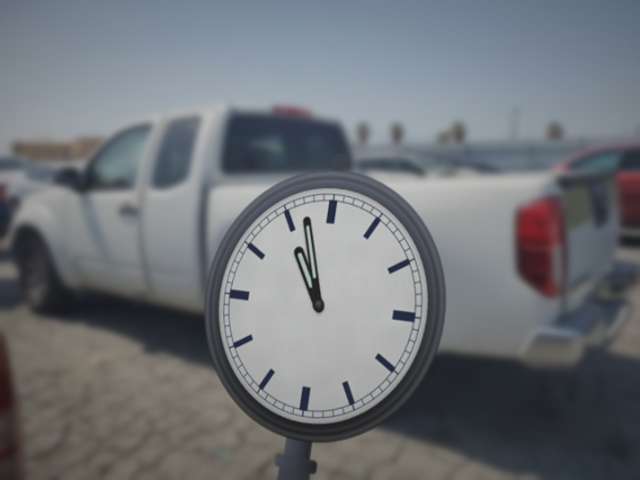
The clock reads 10.57
